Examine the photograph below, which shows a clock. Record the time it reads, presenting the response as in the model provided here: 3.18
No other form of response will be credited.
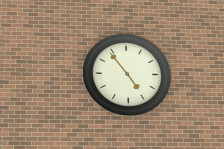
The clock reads 4.54
